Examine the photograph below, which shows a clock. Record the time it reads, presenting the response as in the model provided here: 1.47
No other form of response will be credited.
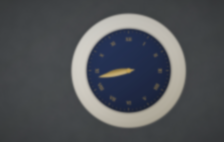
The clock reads 8.43
